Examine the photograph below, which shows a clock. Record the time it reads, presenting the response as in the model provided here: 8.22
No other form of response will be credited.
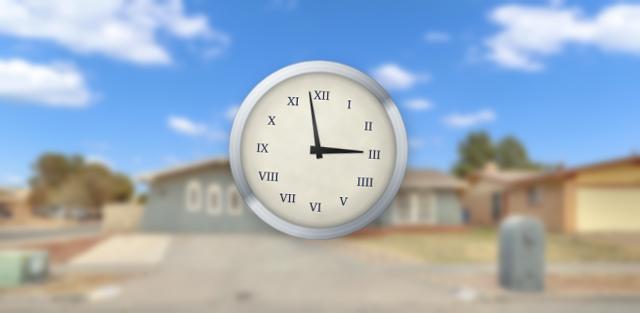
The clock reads 2.58
